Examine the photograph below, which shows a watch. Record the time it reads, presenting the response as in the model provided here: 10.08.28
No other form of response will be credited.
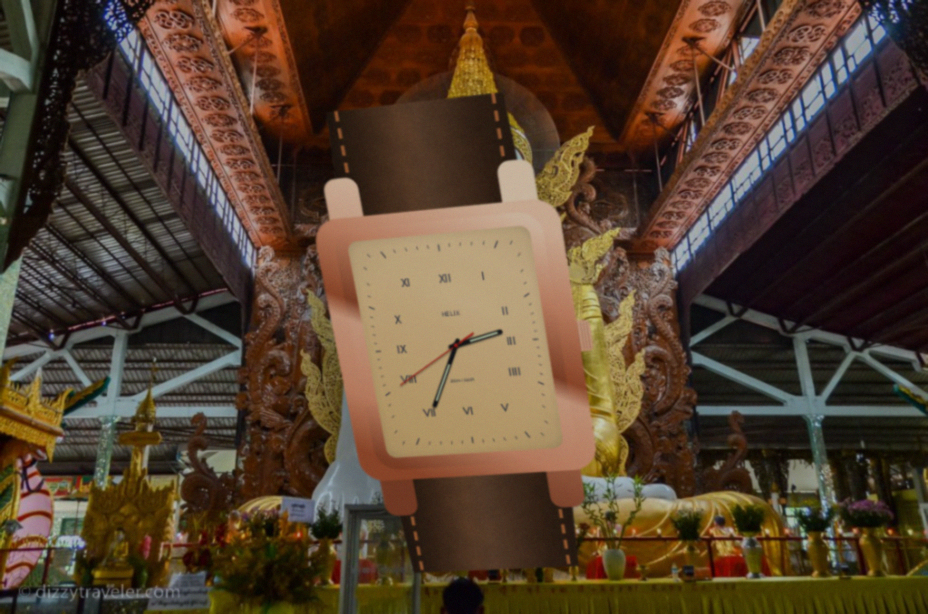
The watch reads 2.34.40
